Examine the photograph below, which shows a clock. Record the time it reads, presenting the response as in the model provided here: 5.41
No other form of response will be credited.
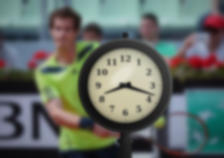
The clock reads 8.18
